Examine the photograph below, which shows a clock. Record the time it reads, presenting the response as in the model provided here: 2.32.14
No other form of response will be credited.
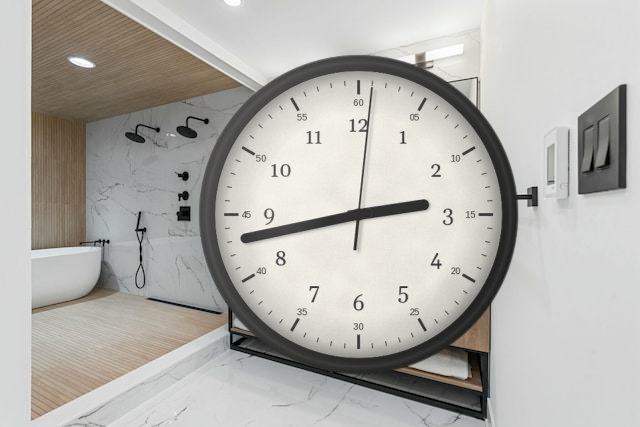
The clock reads 2.43.01
